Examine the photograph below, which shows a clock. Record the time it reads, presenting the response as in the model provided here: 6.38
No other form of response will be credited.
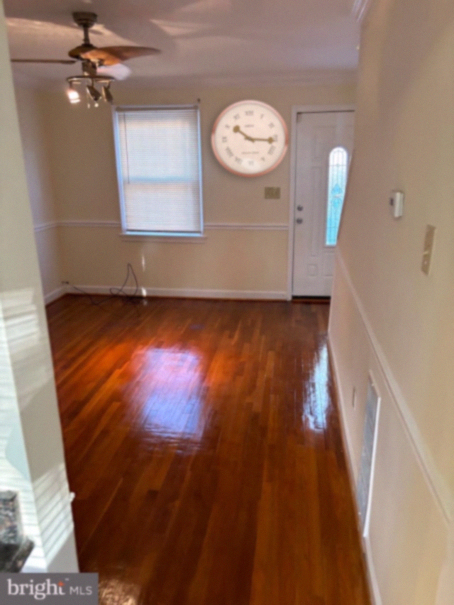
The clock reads 10.16
